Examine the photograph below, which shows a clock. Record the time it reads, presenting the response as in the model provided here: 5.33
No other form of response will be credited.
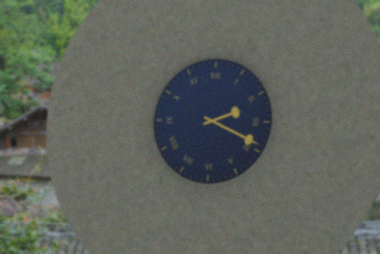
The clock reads 2.19
